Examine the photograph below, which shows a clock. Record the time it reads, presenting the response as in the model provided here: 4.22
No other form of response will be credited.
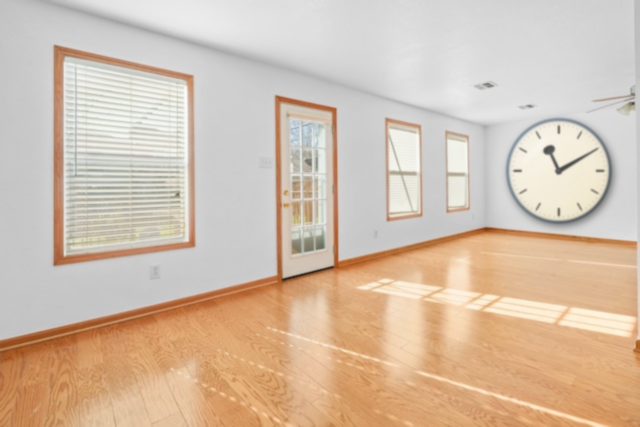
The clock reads 11.10
